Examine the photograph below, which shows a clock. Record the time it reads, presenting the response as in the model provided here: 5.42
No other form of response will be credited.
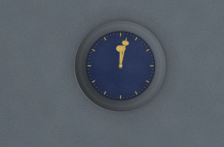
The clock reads 12.02
